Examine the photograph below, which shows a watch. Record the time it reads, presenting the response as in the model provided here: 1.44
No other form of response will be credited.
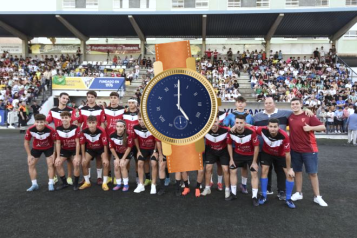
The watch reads 5.01
